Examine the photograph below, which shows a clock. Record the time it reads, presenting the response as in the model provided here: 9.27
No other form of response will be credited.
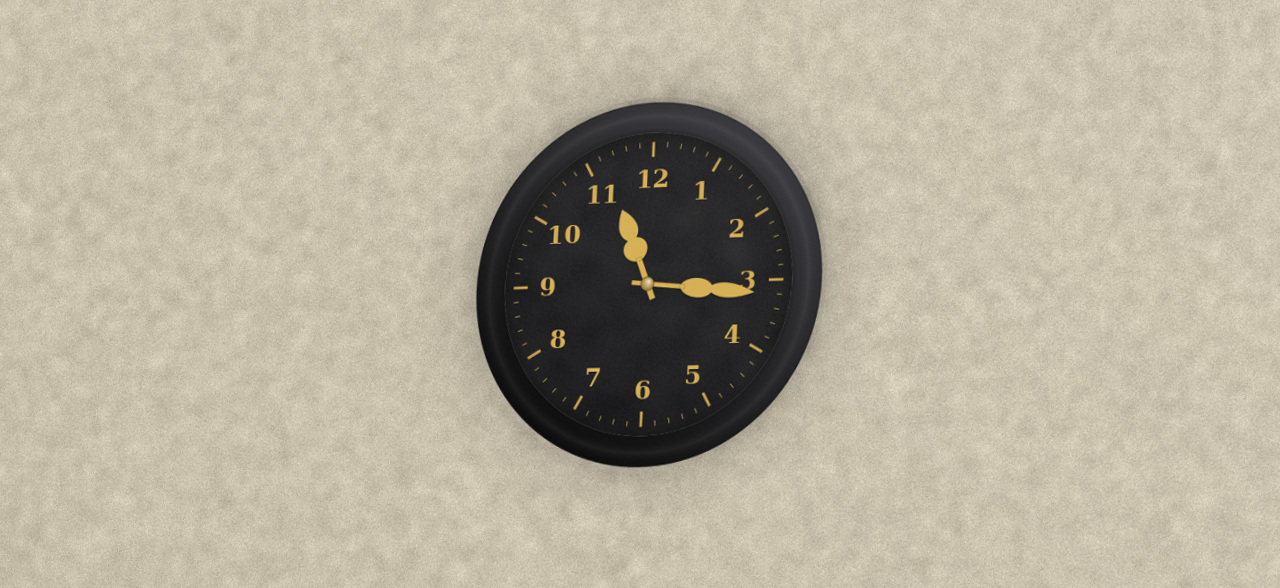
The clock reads 11.16
